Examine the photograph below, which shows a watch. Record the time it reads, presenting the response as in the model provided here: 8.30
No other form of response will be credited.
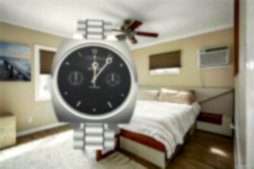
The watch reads 12.06
